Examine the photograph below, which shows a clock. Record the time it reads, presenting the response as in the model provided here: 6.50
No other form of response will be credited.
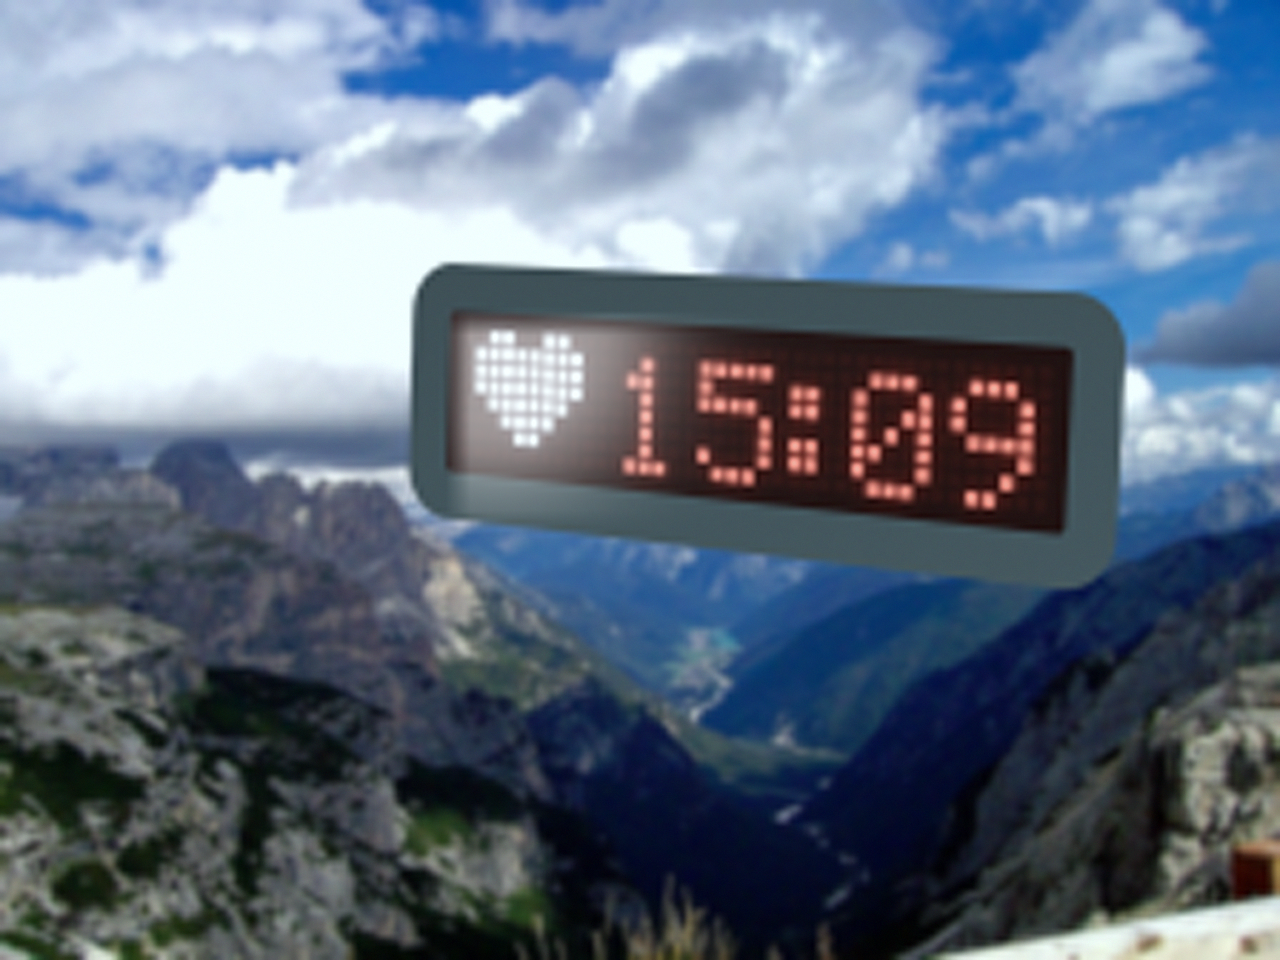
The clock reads 15.09
